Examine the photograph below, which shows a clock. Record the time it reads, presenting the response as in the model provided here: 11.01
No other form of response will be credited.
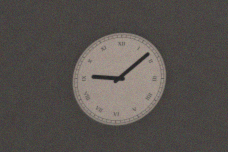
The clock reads 9.08
